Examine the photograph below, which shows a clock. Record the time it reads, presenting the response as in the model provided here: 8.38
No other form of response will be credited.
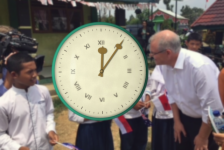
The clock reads 12.06
